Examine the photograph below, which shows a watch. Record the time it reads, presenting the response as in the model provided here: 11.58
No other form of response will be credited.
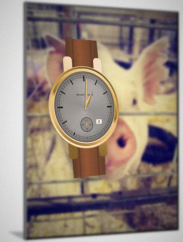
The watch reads 1.01
